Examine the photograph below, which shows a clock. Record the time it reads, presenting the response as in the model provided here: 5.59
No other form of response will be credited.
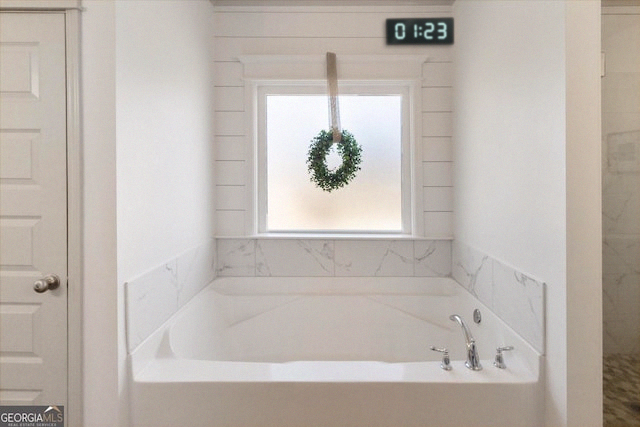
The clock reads 1.23
